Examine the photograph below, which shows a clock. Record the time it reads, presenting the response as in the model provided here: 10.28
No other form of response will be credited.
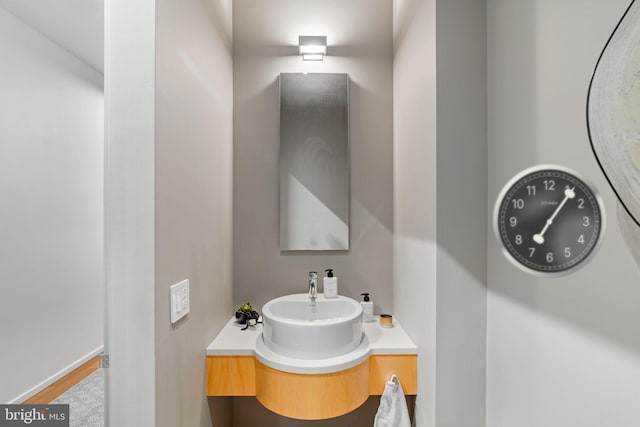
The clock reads 7.06
